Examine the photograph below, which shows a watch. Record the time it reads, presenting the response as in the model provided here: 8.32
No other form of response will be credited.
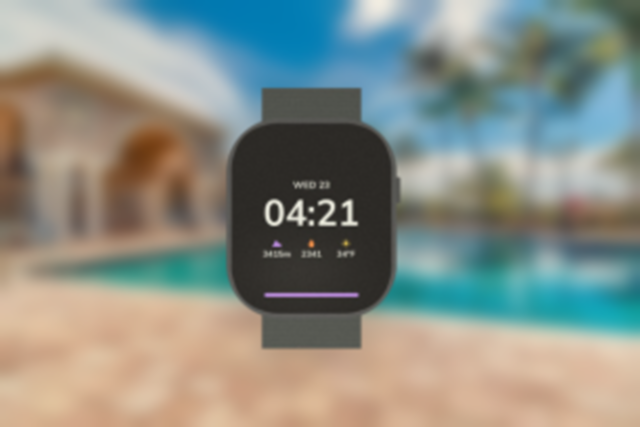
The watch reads 4.21
